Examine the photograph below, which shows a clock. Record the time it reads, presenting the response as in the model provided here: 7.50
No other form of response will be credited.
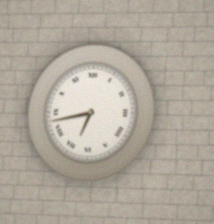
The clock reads 6.43
